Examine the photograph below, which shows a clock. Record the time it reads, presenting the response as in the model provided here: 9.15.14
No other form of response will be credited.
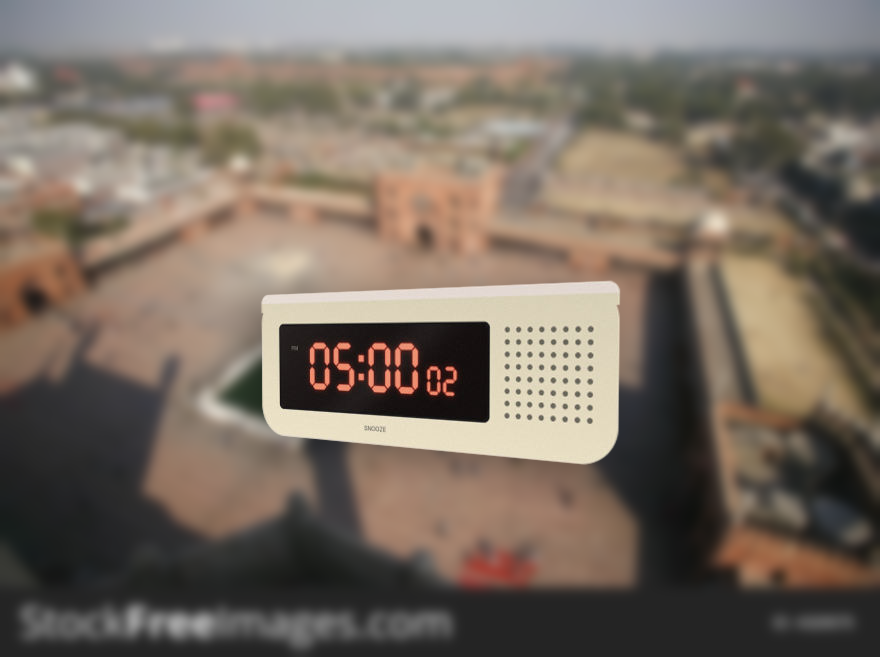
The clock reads 5.00.02
